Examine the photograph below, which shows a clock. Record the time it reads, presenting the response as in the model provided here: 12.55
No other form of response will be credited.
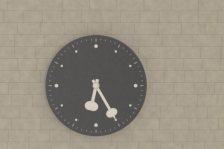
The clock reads 6.25
